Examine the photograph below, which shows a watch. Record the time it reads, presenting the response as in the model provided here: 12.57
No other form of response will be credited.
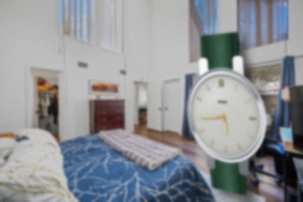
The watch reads 5.44
